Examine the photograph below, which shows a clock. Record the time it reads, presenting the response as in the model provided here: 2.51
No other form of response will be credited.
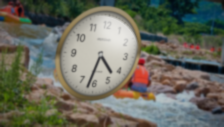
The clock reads 4.32
